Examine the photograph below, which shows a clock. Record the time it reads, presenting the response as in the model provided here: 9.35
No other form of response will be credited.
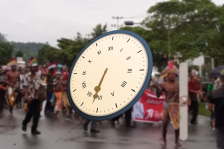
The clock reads 6.32
